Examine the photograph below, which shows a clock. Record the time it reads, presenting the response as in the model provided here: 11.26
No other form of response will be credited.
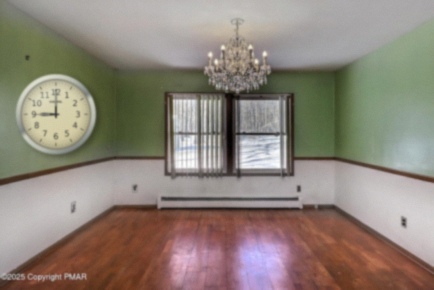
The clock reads 9.00
